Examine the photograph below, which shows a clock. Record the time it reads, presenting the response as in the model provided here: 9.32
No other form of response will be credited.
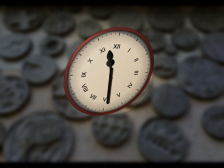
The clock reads 11.29
